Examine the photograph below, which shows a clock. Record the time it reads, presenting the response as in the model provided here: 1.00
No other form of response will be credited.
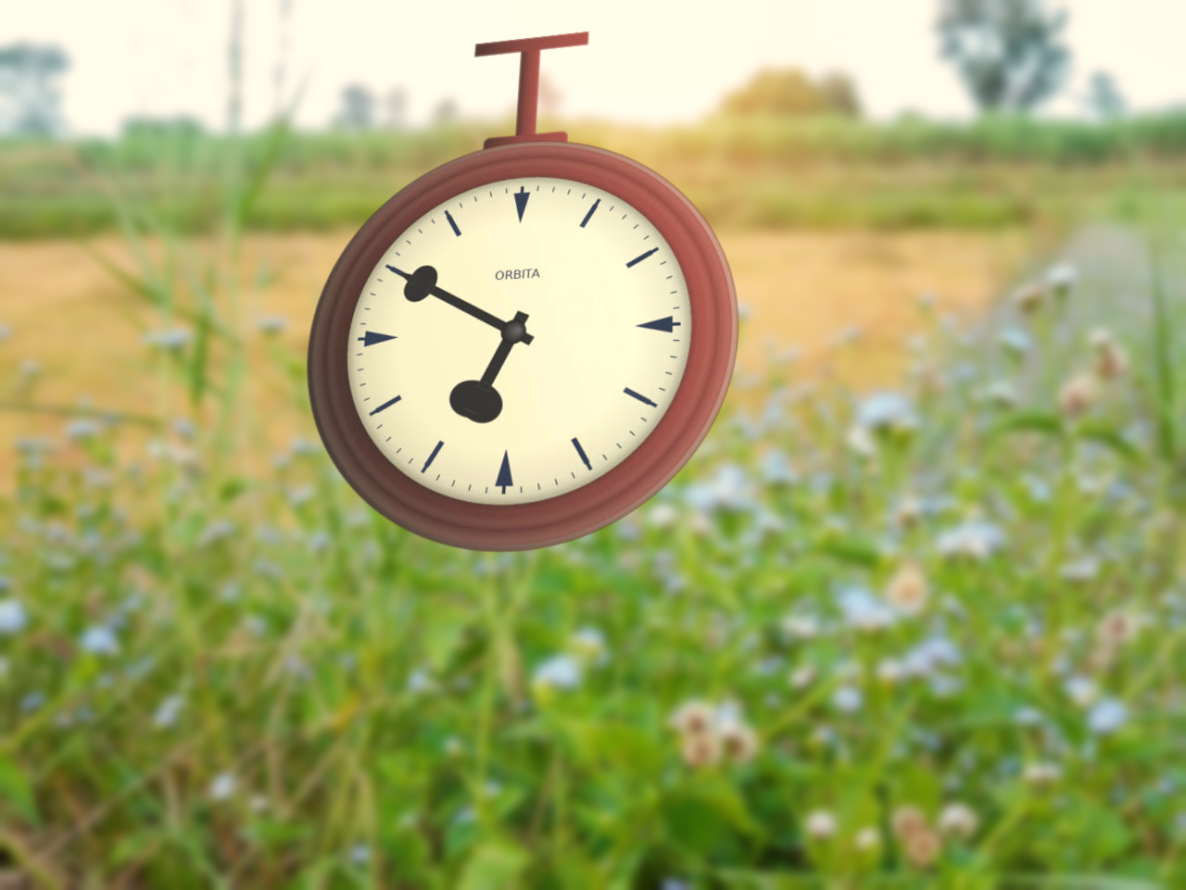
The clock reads 6.50
